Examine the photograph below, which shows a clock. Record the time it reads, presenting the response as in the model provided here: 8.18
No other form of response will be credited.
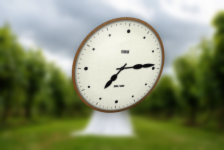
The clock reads 7.14
